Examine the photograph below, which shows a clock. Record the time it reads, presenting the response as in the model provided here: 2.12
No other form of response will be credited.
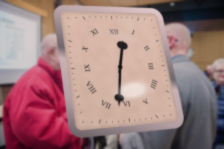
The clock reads 12.32
